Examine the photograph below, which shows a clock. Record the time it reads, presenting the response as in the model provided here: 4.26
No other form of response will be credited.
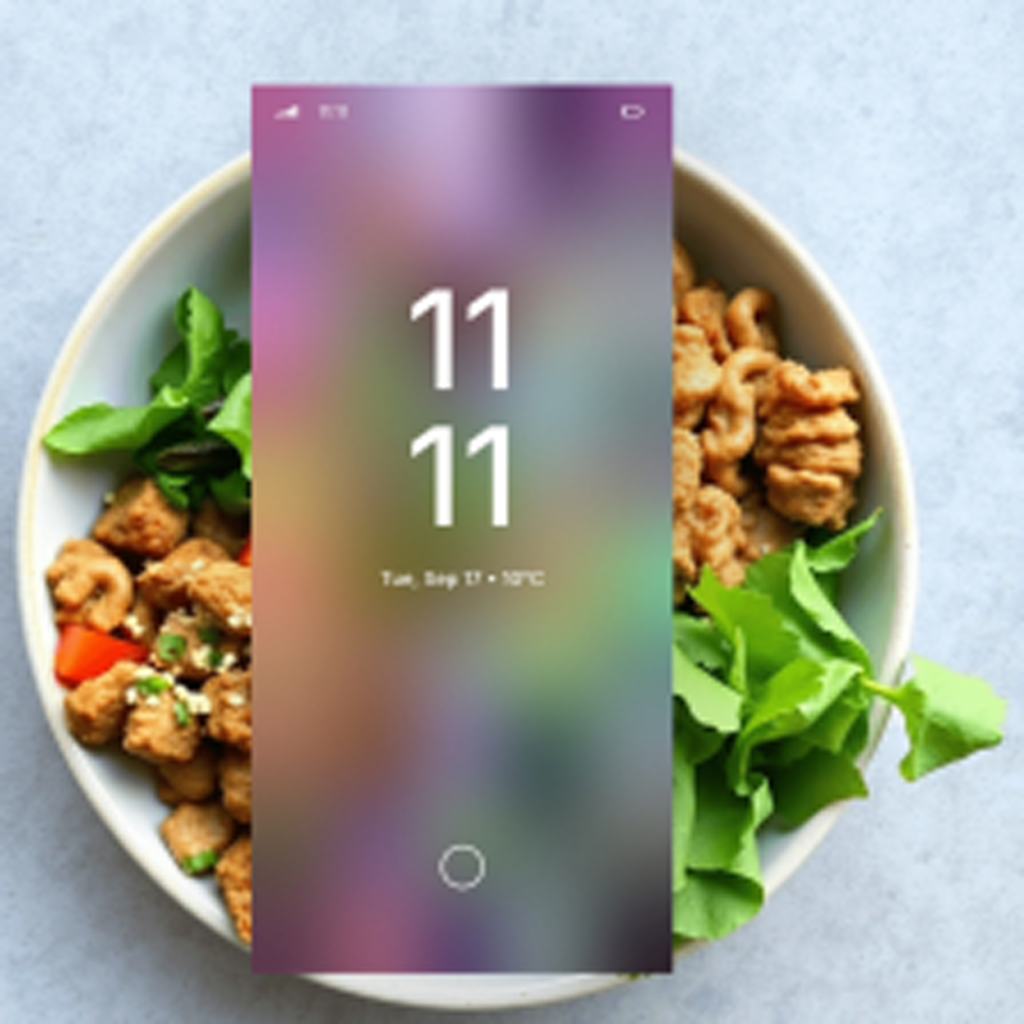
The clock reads 11.11
